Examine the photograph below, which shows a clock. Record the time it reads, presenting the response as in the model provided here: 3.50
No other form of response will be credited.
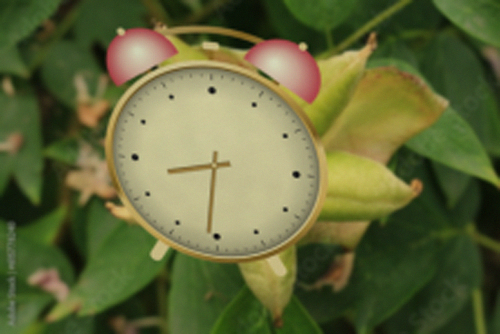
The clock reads 8.31
